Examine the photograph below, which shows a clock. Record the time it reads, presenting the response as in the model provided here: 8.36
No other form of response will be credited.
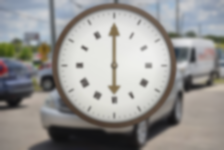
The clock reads 6.00
